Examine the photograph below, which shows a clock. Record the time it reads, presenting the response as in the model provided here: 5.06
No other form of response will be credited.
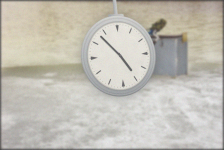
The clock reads 4.53
